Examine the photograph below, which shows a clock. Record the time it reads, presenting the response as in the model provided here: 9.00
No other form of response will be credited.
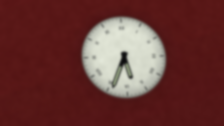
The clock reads 5.34
